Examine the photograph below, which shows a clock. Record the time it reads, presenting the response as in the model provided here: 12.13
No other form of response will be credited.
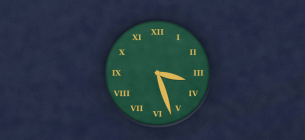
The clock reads 3.27
